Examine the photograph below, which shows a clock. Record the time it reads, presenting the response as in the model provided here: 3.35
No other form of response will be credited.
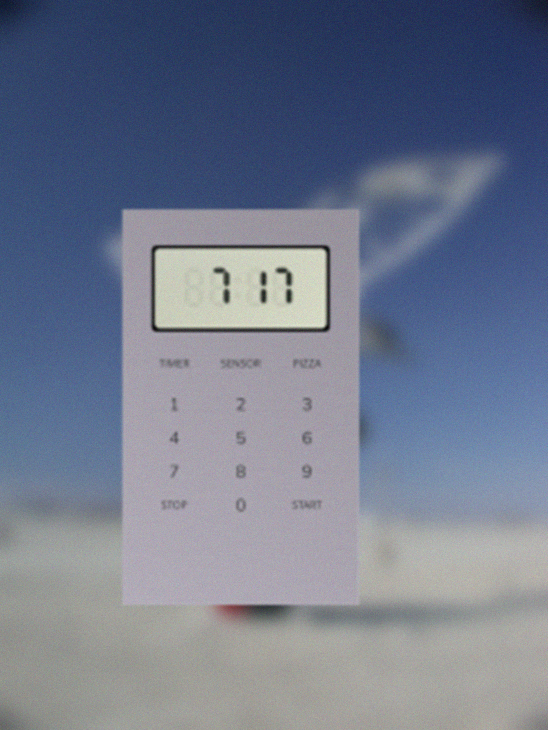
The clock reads 7.17
